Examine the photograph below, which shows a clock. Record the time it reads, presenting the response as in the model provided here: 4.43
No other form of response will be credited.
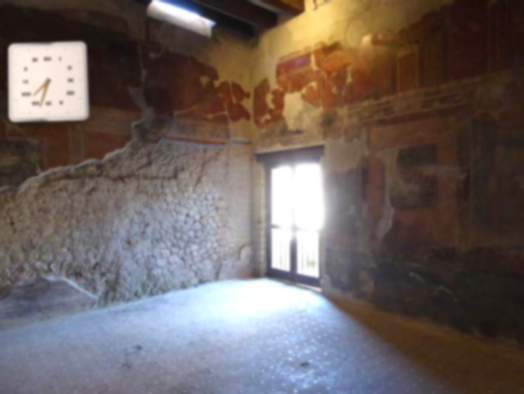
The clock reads 7.33
